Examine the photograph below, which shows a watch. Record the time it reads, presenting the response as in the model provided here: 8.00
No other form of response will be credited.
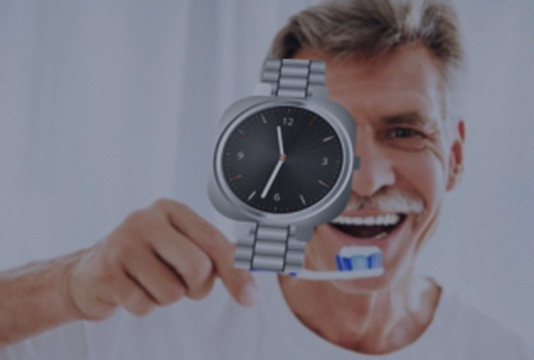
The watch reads 11.33
